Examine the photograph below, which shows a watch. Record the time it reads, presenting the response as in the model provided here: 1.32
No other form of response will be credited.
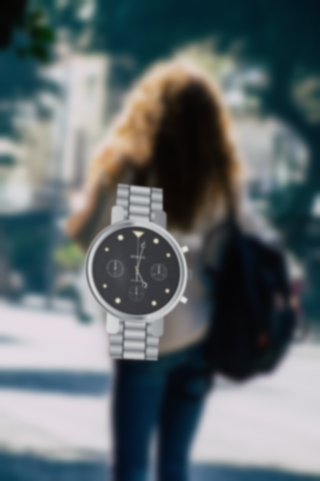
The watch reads 5.02
